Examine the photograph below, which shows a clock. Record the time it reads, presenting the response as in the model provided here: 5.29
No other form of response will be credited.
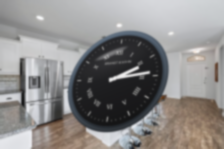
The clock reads 2.14
